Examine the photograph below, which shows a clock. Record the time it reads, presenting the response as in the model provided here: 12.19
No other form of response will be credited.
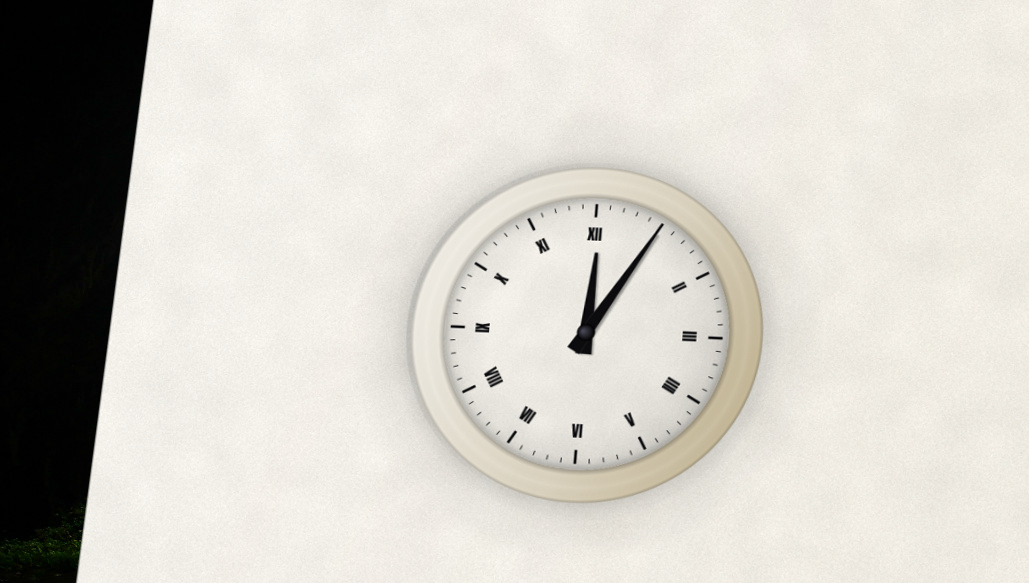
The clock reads 12.05
